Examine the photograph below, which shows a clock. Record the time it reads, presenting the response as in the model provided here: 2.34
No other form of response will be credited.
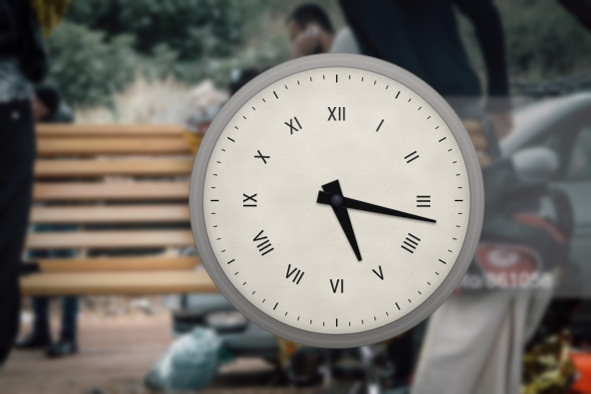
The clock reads 5.17
